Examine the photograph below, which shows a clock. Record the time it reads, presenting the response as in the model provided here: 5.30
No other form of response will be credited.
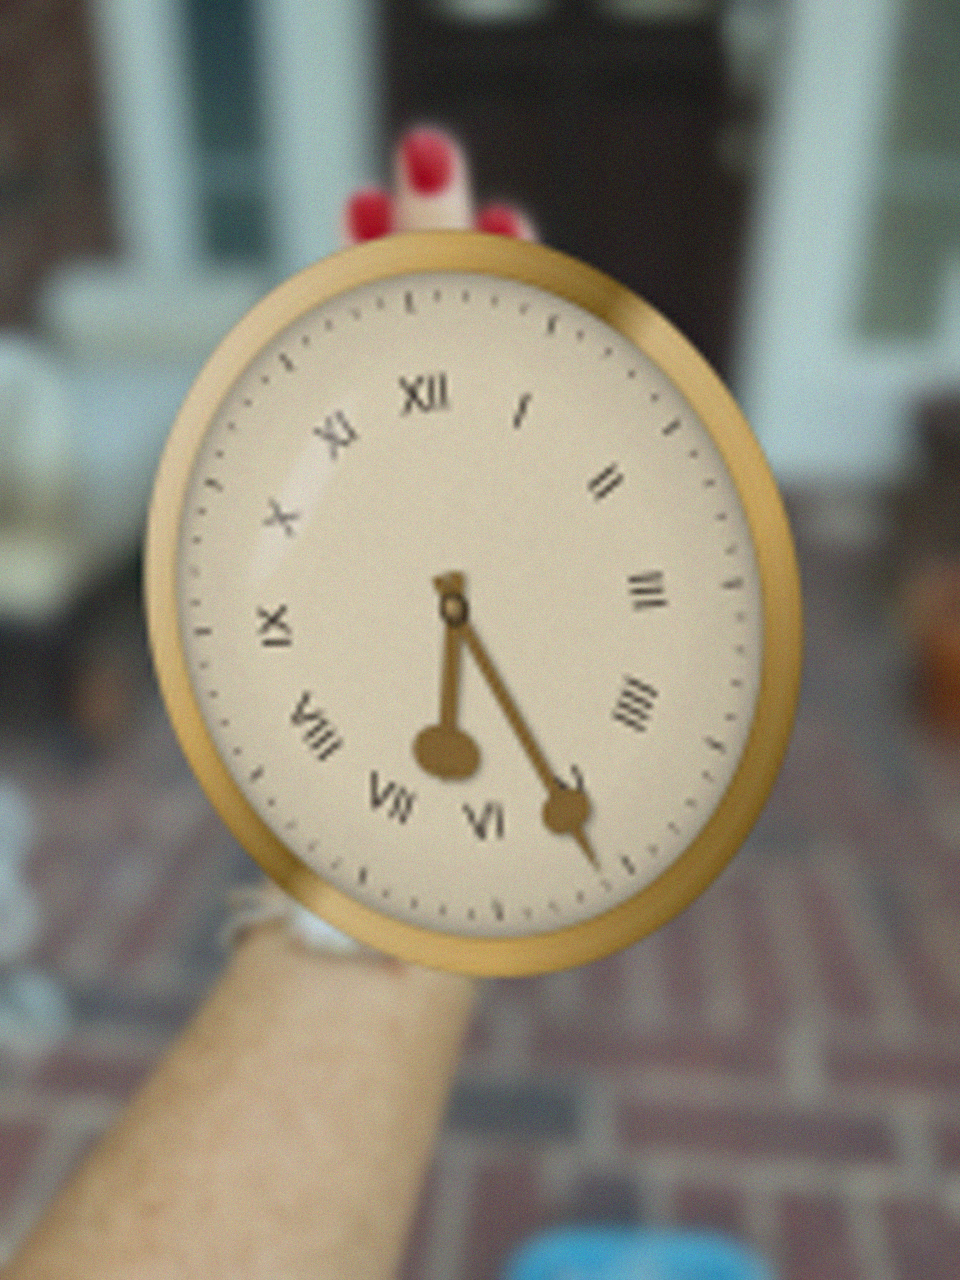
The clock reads 6.26
